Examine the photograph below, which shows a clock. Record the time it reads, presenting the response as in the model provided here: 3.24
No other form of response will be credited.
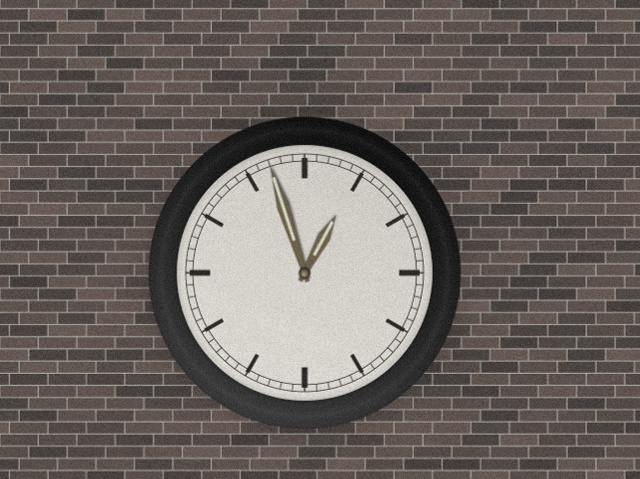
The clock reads 12.57
